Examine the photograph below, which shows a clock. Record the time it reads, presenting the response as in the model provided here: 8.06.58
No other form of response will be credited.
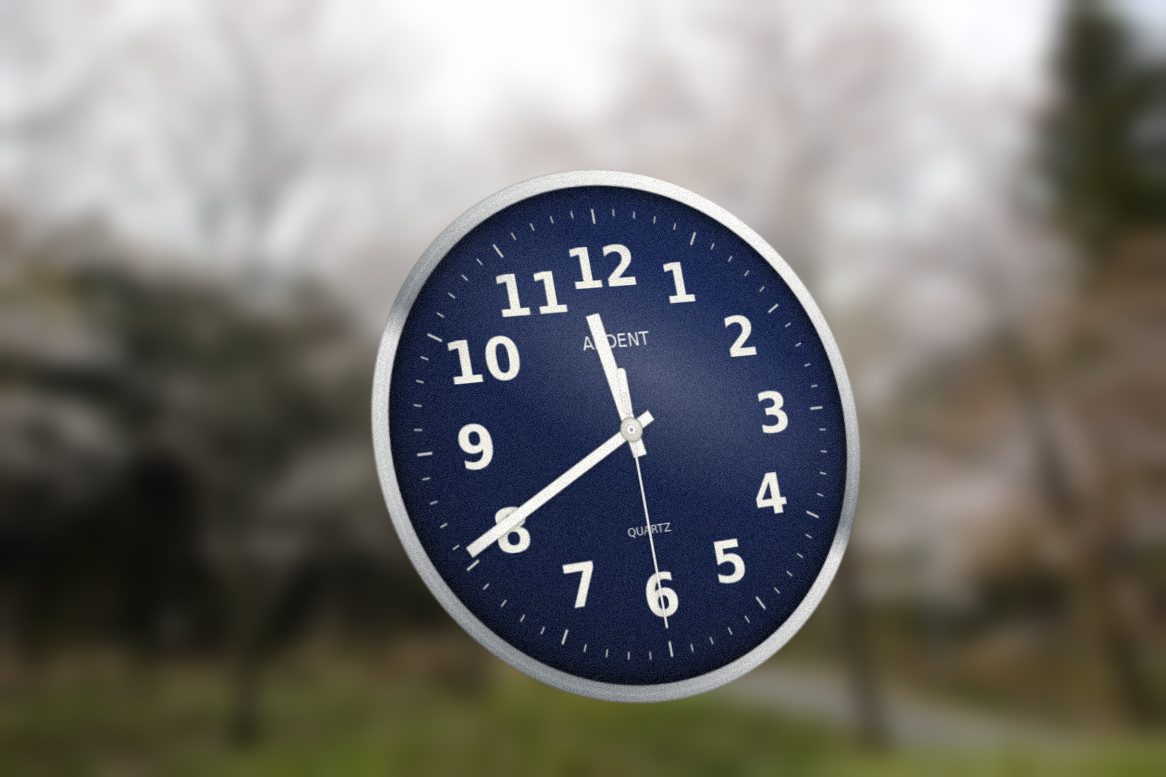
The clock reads 11.40.30
